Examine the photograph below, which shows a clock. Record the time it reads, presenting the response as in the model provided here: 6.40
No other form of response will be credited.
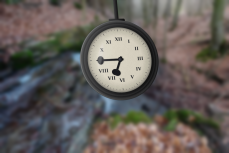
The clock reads 6.45
